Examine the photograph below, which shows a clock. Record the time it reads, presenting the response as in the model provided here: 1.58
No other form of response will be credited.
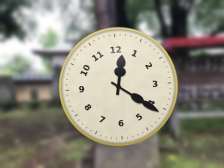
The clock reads 12.21
